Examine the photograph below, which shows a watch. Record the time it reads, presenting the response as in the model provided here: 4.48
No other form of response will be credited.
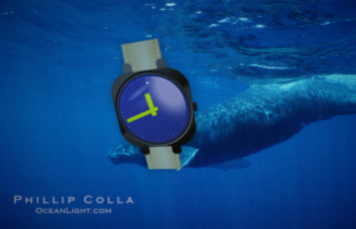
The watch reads 11.42
